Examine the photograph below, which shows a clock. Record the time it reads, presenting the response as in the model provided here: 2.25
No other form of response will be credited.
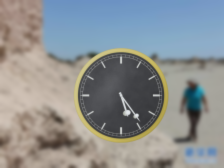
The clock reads 5.24
